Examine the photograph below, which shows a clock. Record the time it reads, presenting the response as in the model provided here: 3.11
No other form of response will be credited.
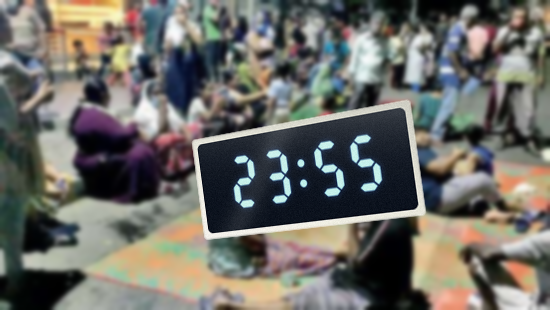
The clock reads 23.55
